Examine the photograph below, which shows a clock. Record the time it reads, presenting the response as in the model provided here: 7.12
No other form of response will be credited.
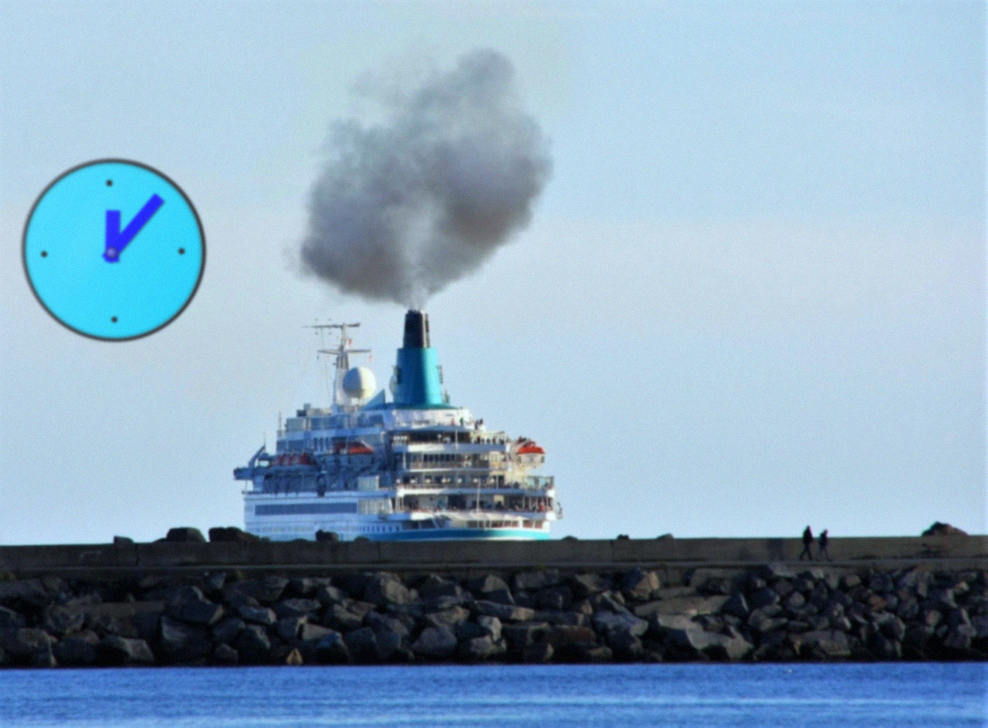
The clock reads 12.07
